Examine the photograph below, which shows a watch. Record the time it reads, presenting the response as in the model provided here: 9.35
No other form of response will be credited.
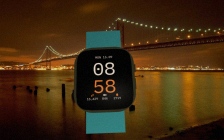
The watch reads 8.58
